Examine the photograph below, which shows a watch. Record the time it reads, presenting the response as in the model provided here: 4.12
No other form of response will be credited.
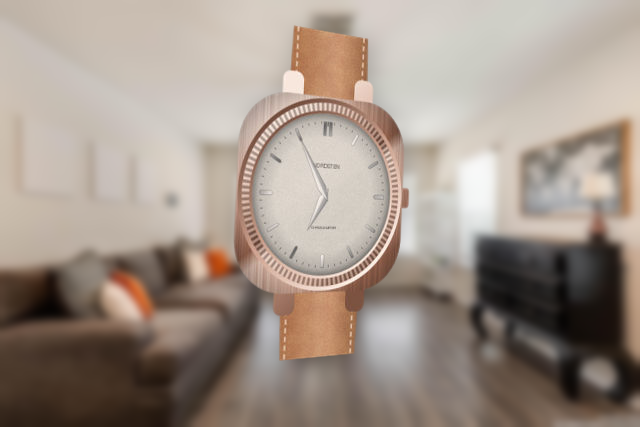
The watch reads 6.55
